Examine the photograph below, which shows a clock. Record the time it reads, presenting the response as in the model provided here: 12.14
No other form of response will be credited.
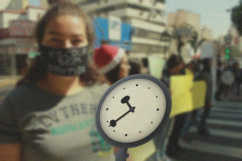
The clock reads 10.38
